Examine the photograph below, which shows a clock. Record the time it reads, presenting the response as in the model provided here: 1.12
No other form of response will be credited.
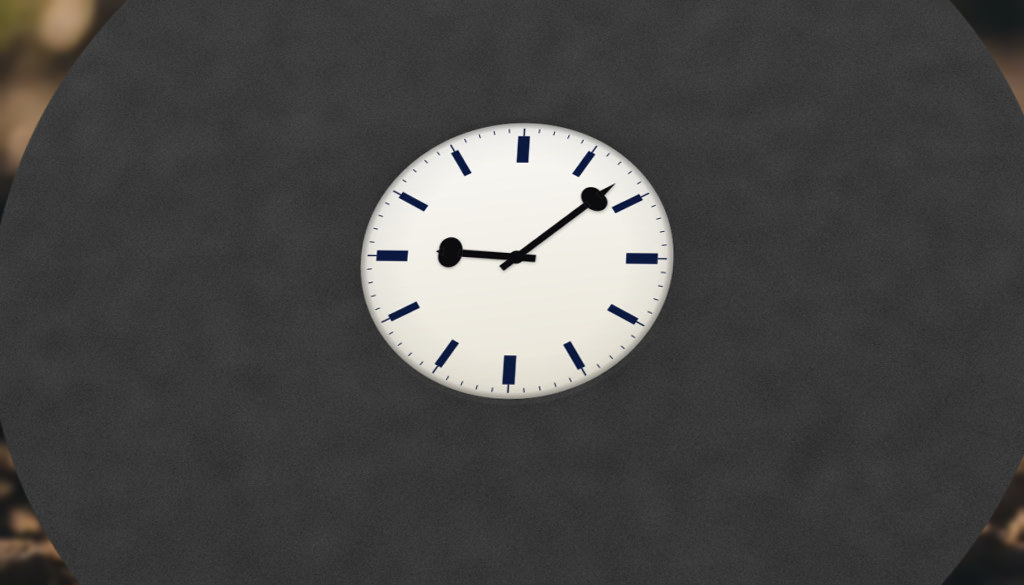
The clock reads 9.08
